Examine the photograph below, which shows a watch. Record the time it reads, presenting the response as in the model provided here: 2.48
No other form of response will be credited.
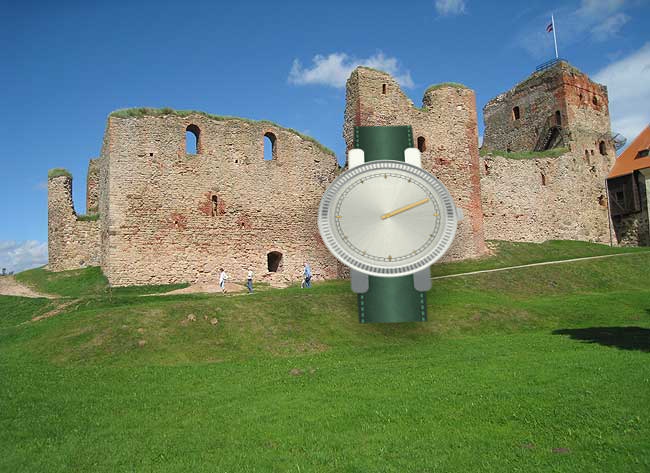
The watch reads 2.11
